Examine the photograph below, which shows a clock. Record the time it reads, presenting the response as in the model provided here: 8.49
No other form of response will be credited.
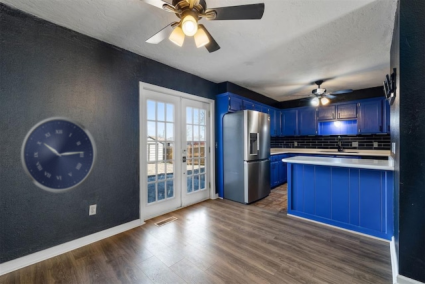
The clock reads 10.14
